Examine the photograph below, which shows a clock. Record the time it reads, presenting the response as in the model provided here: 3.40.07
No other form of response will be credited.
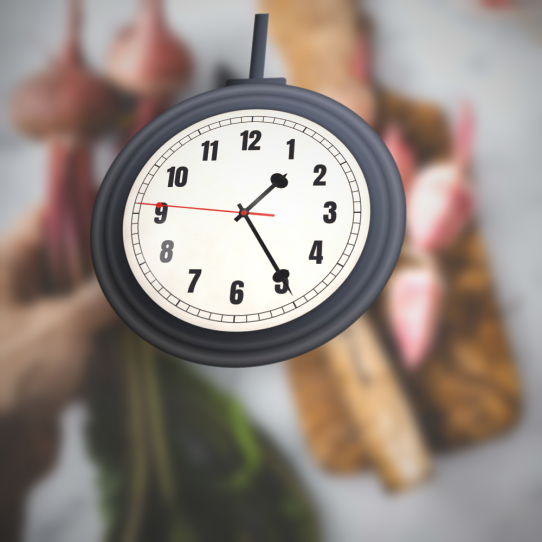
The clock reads 1.24.46
